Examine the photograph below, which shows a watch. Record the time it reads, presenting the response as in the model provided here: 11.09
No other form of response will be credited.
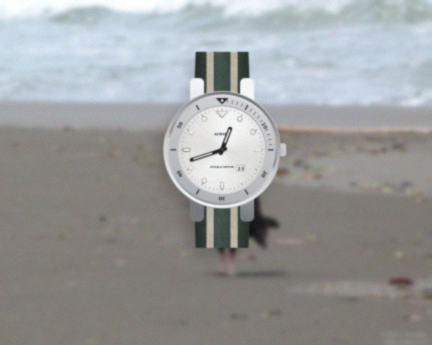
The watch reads 12.42
